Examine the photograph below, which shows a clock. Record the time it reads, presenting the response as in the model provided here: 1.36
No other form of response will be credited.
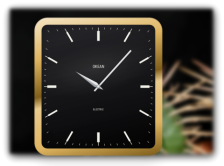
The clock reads 10.07
